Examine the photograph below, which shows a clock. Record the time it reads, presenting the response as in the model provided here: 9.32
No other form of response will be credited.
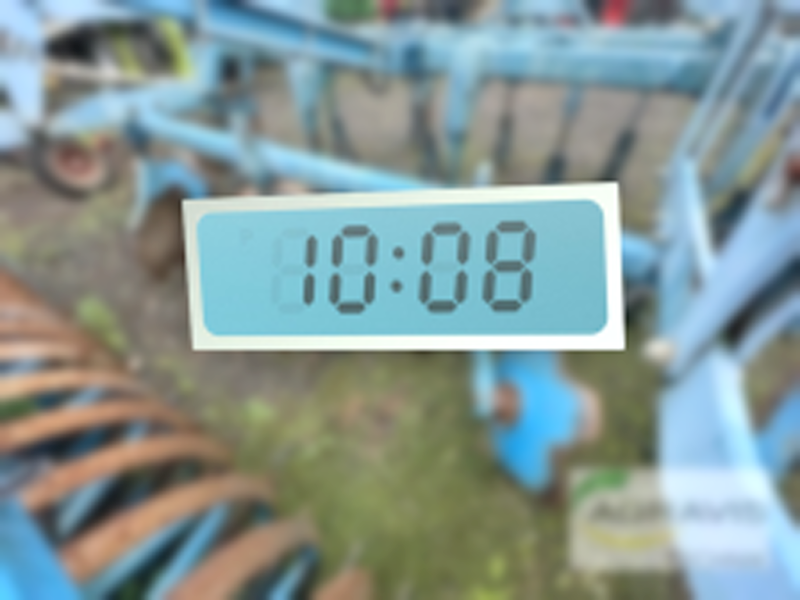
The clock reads 10.08
